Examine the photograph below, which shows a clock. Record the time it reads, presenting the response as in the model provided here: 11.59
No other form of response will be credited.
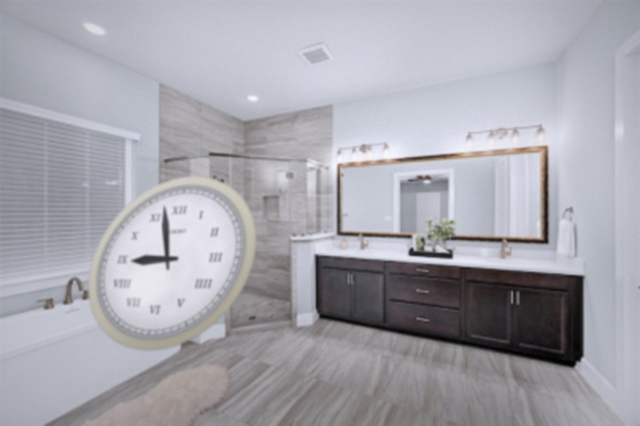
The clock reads 8.57
